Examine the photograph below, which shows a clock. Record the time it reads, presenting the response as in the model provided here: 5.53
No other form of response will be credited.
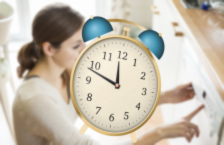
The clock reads 11.48
